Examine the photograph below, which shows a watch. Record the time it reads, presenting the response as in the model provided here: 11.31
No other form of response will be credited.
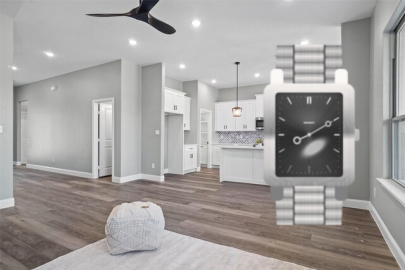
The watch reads 8.10
